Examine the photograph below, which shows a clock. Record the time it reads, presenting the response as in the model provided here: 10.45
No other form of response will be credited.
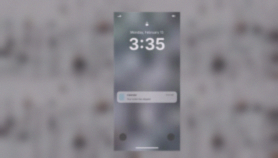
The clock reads 3.35
